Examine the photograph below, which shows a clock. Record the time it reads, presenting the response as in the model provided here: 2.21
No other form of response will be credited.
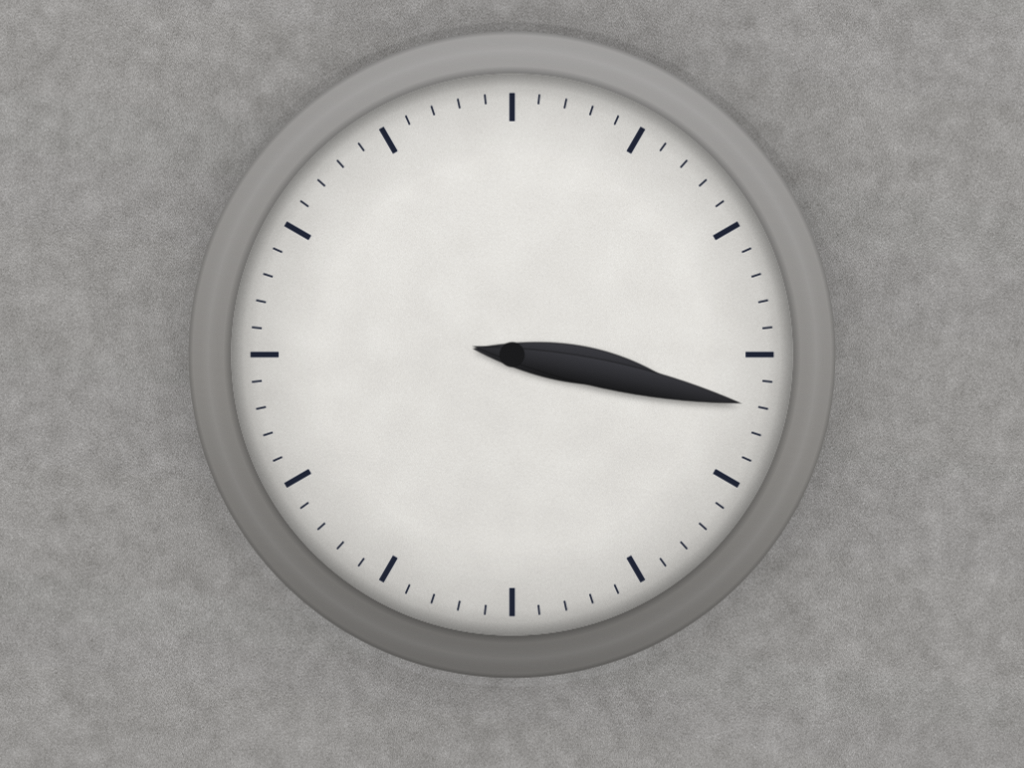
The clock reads 3.17
